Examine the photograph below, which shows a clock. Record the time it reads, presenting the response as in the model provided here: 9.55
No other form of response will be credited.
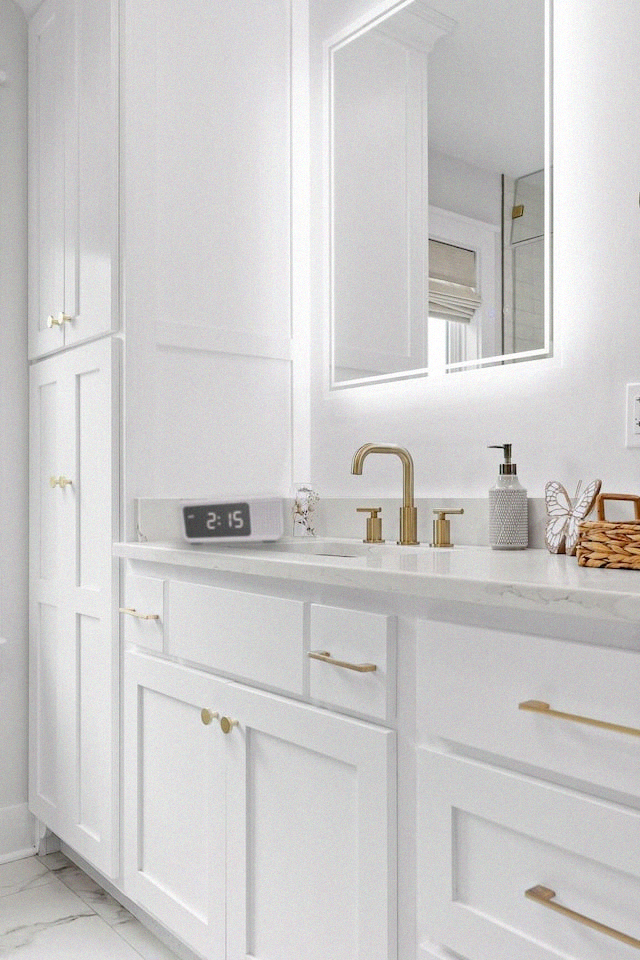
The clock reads 2.15
